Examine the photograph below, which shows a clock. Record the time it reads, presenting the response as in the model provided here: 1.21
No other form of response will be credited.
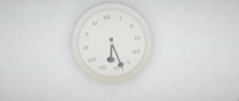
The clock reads 6.28
